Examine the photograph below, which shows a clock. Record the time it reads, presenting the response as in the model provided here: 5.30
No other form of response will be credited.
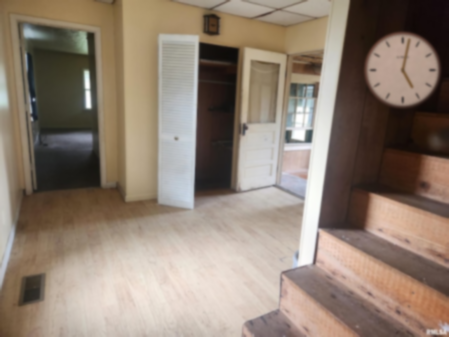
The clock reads 5.02
